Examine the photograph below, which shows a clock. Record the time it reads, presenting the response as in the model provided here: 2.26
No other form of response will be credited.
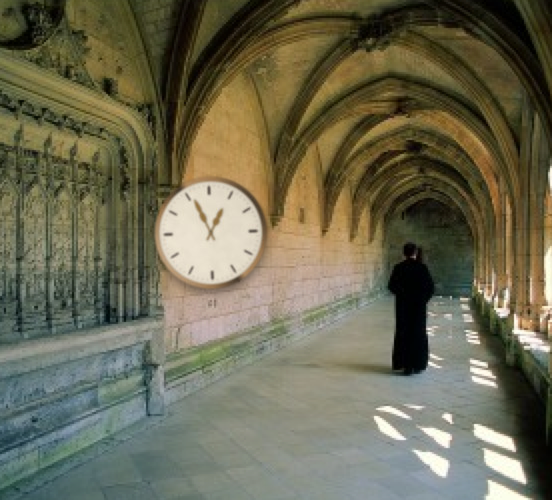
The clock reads 12.56
